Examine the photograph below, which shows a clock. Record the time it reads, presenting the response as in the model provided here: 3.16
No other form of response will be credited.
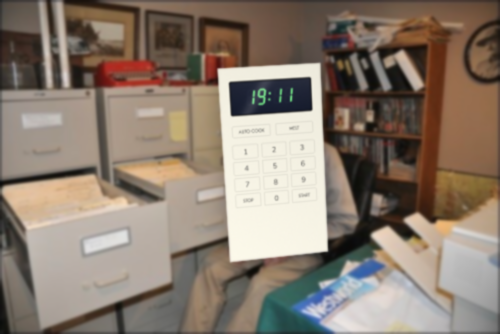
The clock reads 19.11
